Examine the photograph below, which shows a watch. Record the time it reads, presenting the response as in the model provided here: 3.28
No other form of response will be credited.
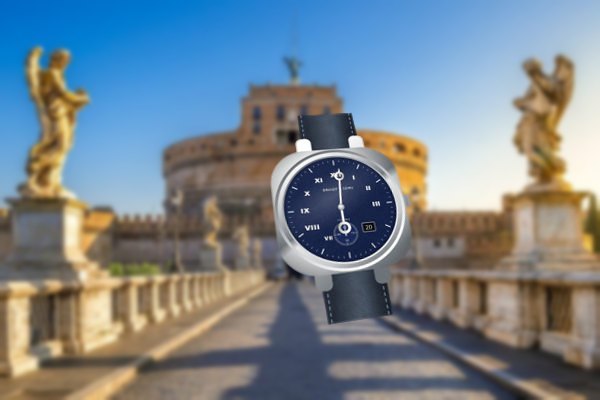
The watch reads 6.01
